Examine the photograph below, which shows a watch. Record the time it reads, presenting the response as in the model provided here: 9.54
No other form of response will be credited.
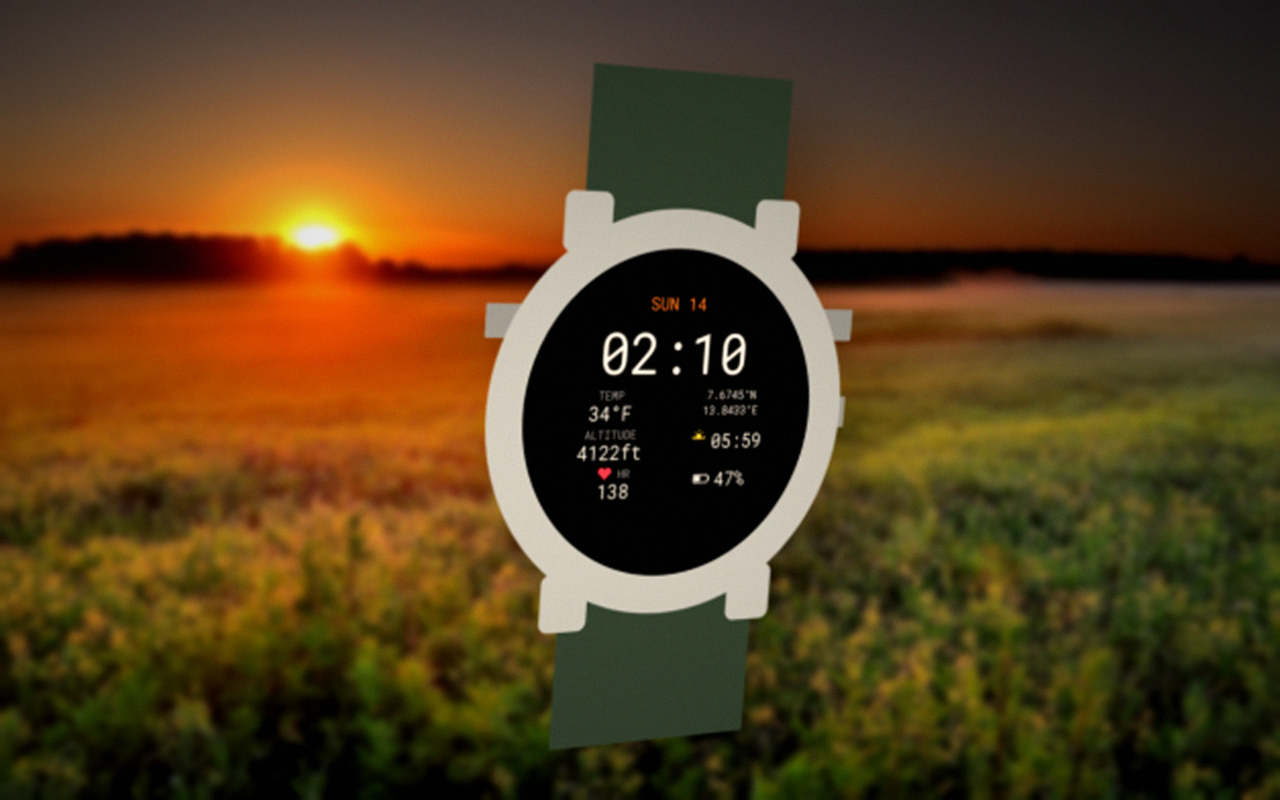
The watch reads 2.10
